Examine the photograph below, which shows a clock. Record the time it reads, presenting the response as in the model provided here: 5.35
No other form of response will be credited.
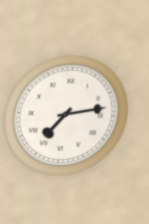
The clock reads 7.13
